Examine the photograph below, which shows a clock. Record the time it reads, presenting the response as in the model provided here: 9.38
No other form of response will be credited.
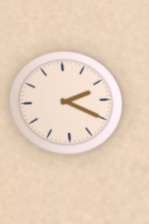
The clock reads 2.20
